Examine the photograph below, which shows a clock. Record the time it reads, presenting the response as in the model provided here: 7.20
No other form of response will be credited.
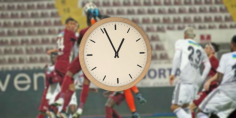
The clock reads 12.56
